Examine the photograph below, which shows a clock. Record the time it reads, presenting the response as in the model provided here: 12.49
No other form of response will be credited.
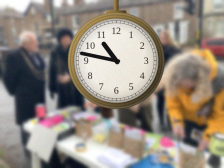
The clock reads 10.47
